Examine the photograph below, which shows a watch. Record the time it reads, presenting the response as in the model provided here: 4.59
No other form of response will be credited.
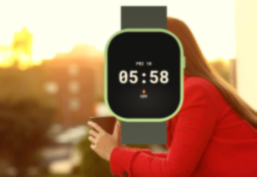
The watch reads 5.58
